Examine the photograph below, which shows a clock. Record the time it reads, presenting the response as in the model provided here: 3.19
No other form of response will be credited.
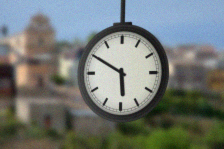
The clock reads 5.50
